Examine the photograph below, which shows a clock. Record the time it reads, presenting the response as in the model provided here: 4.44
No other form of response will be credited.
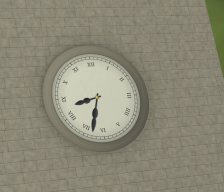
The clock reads 8.33
